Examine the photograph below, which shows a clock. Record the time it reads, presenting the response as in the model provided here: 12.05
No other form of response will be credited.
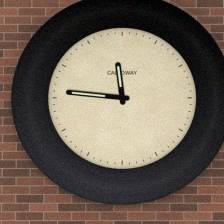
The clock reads 11.46
